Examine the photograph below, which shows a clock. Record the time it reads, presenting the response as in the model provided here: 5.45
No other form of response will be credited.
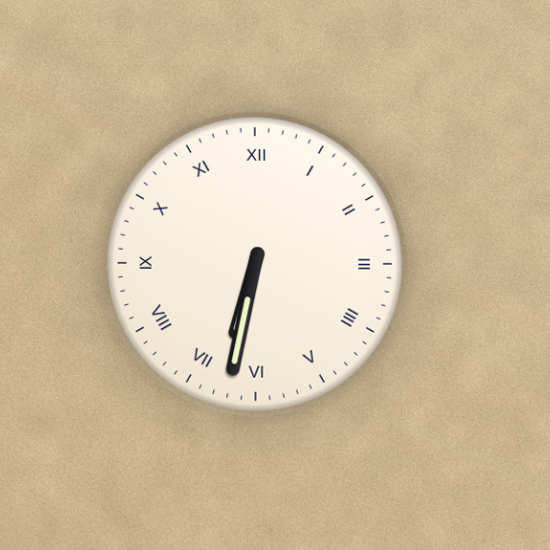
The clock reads 6.32
